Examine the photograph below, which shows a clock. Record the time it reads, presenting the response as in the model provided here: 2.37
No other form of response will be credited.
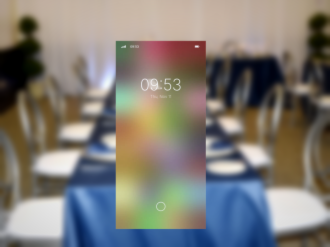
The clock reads 9.53
